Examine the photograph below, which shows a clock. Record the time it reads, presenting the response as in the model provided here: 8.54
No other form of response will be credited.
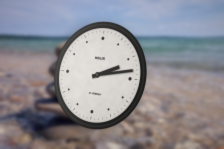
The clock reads 2.13
